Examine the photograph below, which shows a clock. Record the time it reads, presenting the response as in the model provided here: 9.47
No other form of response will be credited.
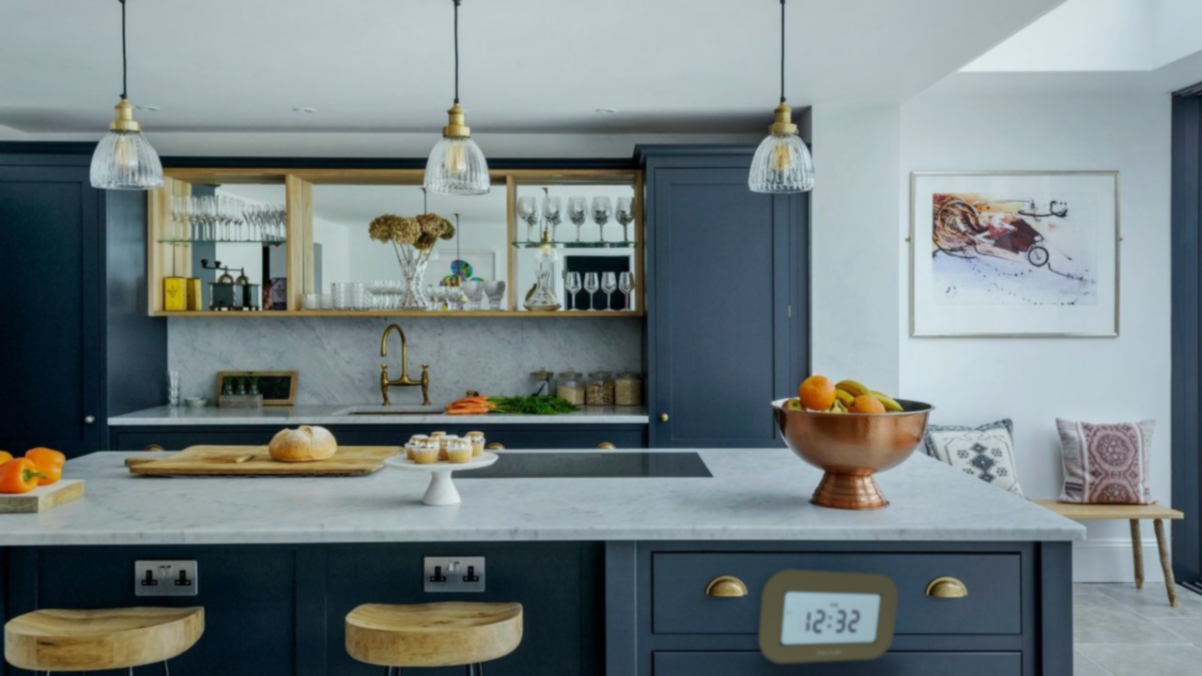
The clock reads 12.32
